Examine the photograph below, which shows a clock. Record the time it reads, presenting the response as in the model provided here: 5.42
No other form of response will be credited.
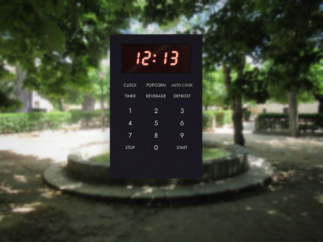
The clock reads 12.13
